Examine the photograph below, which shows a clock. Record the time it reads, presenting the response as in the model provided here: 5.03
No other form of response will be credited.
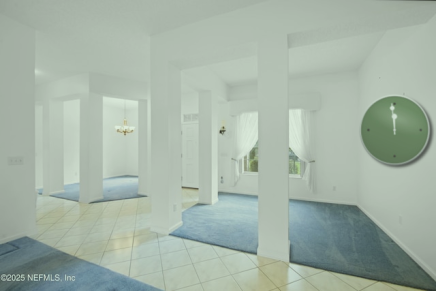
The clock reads 11.59
